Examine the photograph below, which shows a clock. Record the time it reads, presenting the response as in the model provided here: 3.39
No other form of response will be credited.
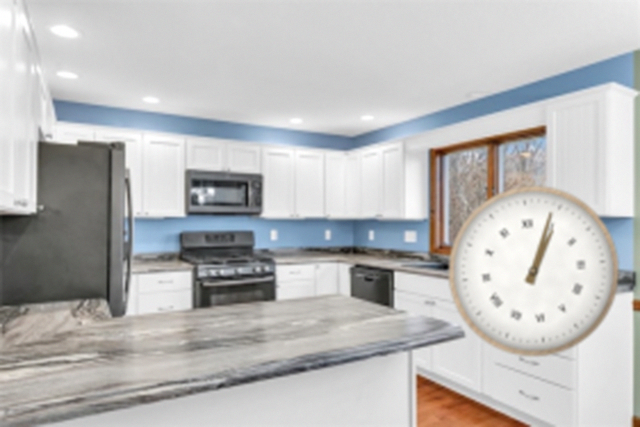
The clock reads 1.04
